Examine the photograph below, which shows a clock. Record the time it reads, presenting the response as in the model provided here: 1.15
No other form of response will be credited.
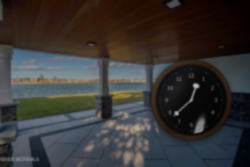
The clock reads 12.38
